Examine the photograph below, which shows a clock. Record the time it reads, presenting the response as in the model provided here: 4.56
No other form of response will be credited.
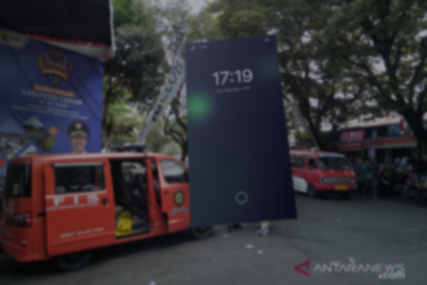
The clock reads 17.19
